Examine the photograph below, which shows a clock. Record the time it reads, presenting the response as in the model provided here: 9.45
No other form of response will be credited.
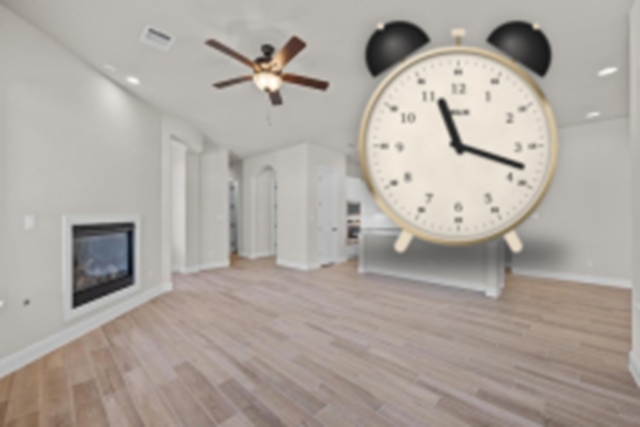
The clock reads 11.18
